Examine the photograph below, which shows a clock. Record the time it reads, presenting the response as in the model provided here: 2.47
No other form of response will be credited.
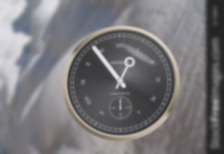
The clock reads 12.54
